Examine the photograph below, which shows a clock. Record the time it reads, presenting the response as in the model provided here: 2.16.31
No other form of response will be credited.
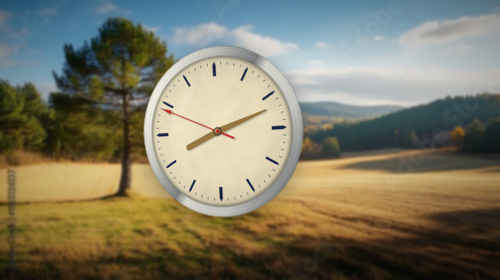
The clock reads 8.11.49
